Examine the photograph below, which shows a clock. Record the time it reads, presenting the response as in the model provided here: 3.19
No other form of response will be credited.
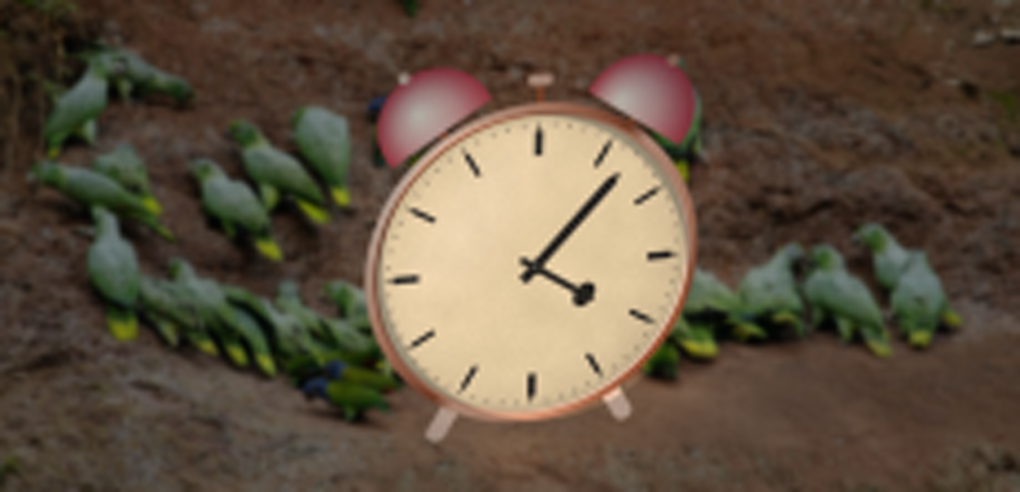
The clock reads 4.07
